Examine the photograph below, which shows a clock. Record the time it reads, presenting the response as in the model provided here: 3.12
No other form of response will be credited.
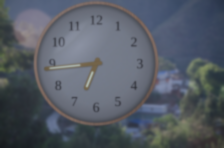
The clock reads 6.44
